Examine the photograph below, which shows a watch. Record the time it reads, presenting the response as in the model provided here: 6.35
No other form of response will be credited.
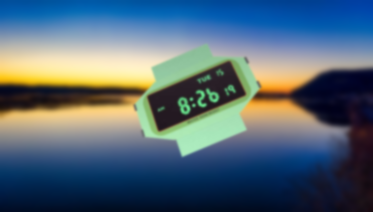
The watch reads 8.26
